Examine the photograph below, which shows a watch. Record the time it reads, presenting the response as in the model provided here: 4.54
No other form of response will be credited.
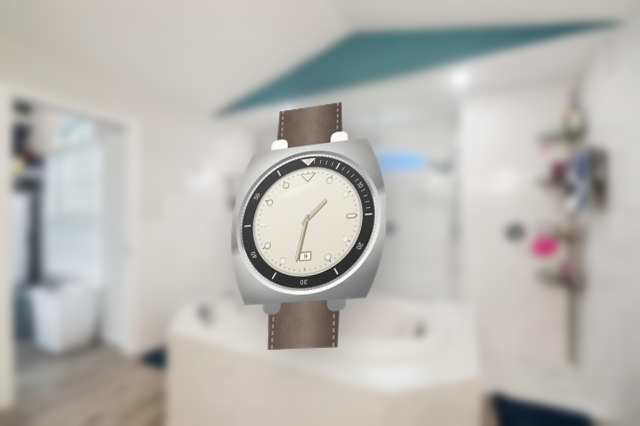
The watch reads 1.32
